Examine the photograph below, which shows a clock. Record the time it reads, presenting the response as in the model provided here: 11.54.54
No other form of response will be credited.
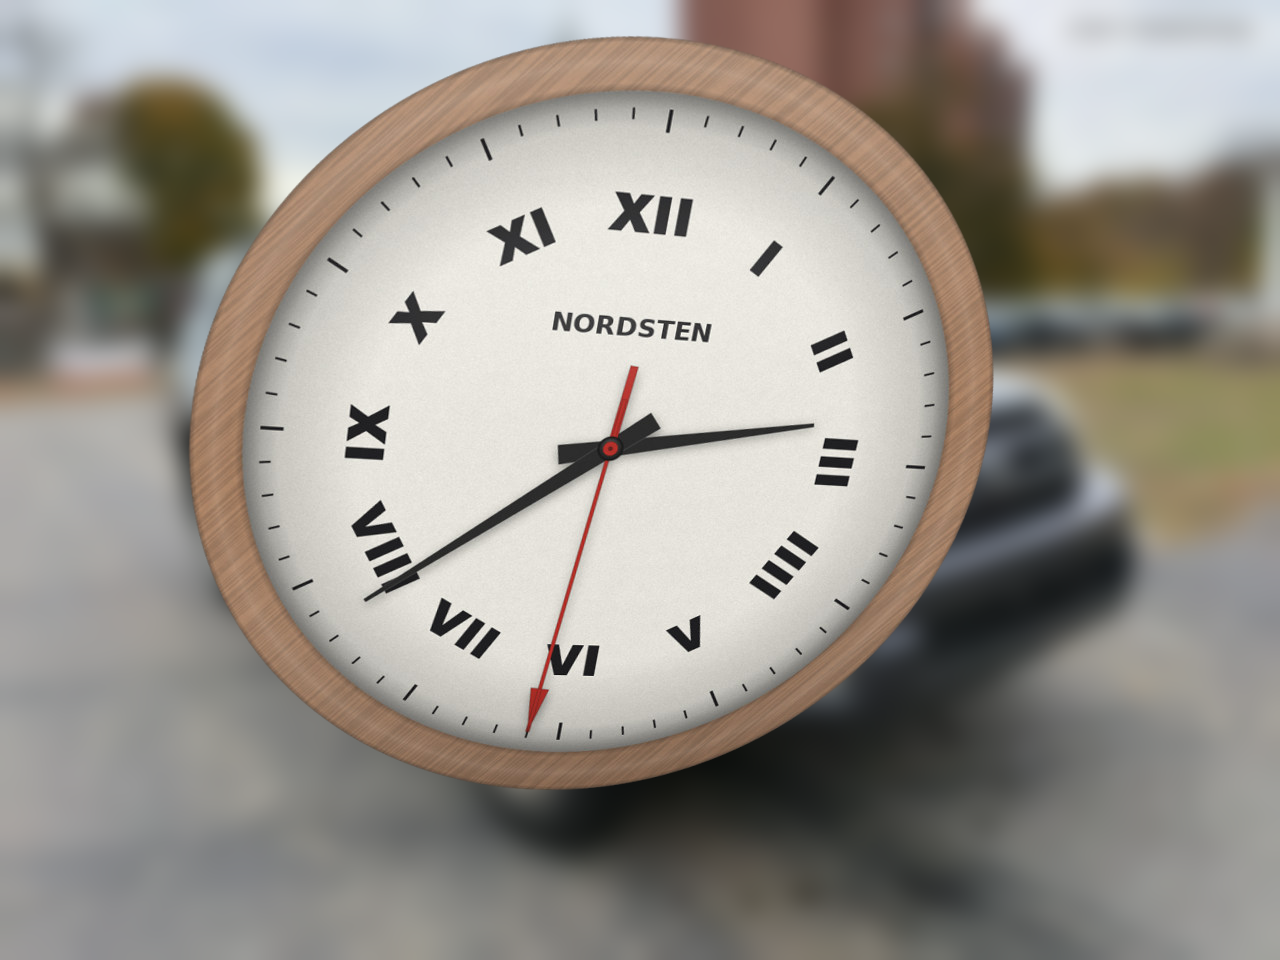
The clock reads 2.38.31
